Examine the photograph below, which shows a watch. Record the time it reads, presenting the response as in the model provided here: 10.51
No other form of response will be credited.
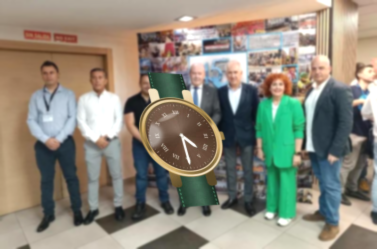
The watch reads 4.30
